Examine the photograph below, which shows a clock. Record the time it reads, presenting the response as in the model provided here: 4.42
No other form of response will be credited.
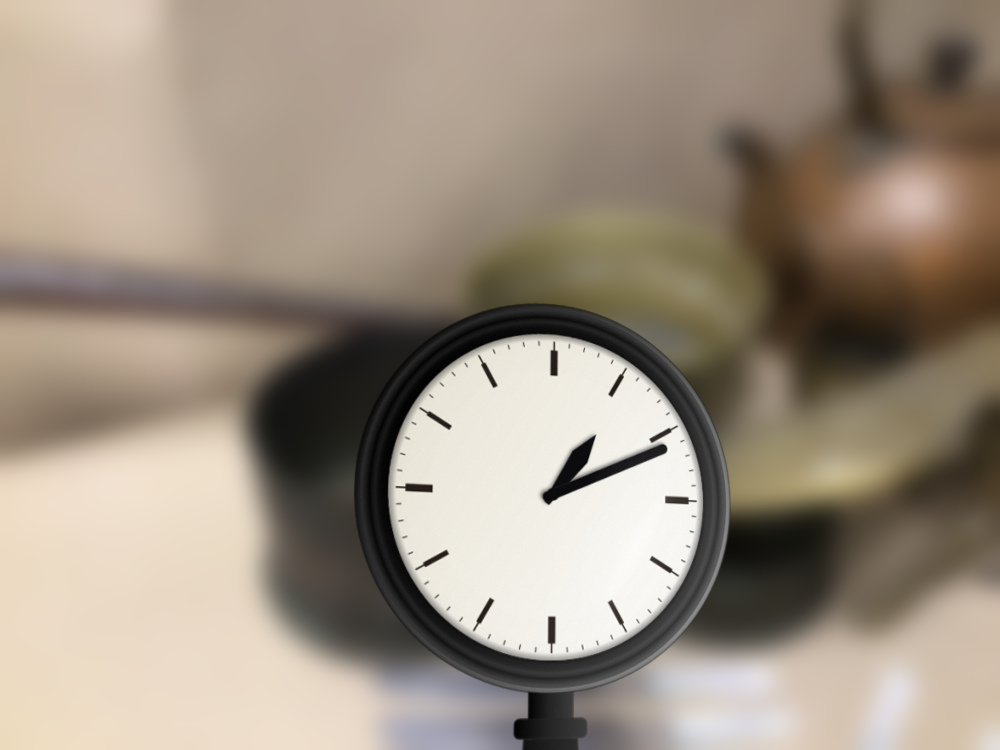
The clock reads 1.11
